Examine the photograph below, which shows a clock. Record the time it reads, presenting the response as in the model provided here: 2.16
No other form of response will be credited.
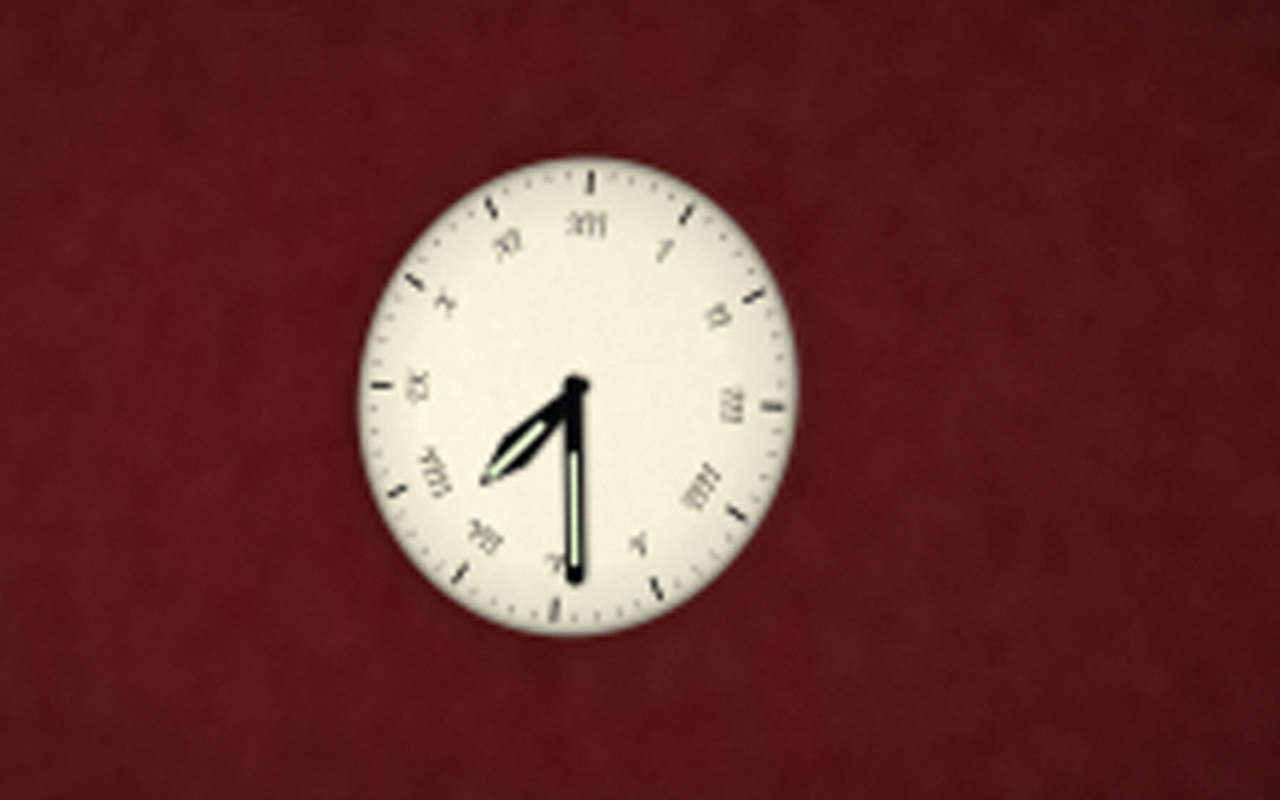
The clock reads 7.29
